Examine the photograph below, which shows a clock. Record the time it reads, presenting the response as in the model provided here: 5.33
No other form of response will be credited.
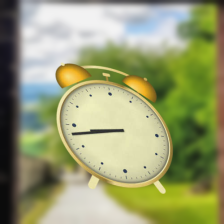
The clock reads 8.43
